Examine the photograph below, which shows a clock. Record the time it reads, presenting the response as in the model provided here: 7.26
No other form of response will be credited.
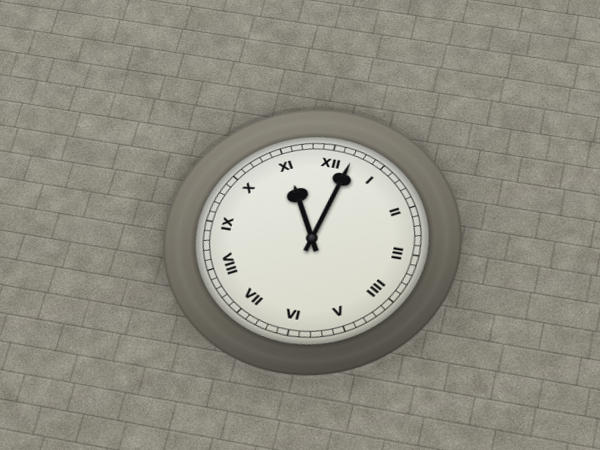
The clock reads 11.02
